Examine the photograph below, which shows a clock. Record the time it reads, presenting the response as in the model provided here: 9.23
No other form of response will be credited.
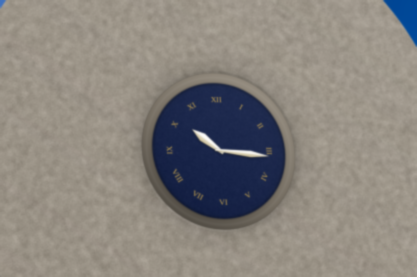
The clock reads 10.16
